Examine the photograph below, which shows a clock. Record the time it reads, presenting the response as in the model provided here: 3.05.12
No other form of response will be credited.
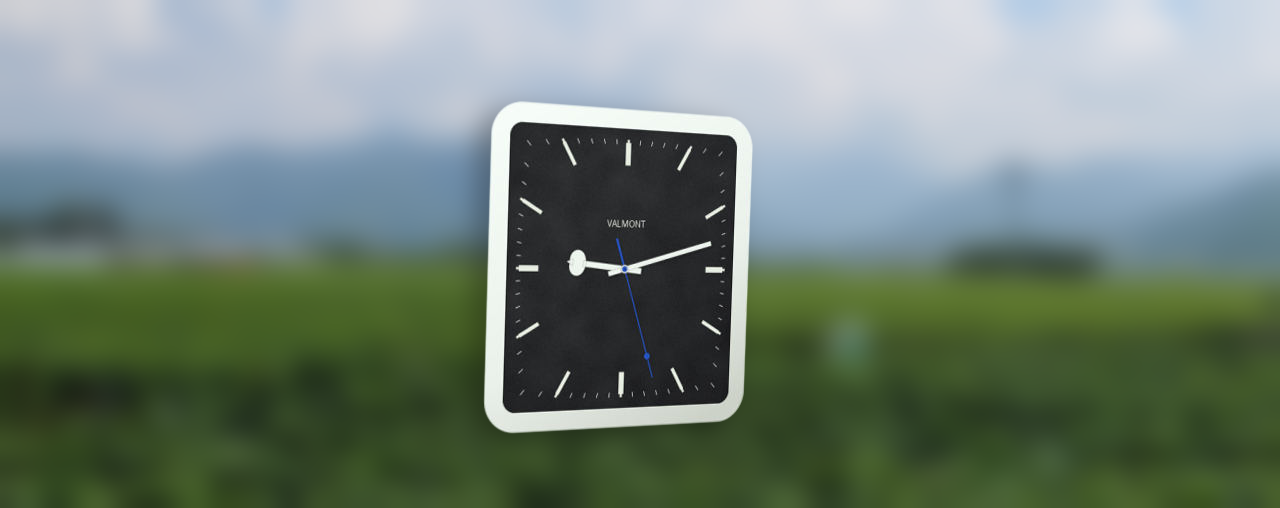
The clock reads 9.12.27
